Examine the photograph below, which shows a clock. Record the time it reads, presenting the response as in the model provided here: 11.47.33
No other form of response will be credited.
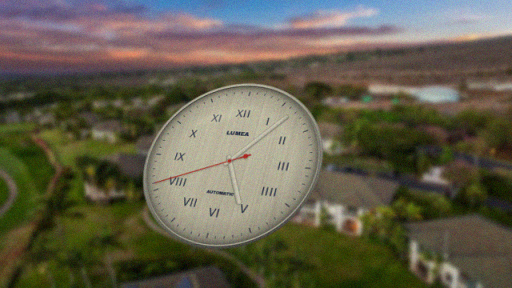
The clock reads 5.06.41
